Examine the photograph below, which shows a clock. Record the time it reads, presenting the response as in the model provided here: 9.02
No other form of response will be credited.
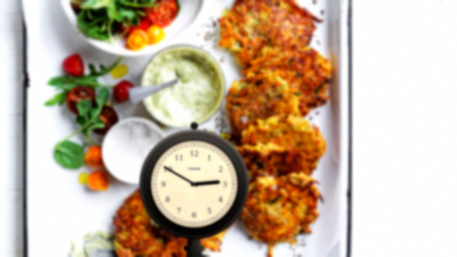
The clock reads 2.50
